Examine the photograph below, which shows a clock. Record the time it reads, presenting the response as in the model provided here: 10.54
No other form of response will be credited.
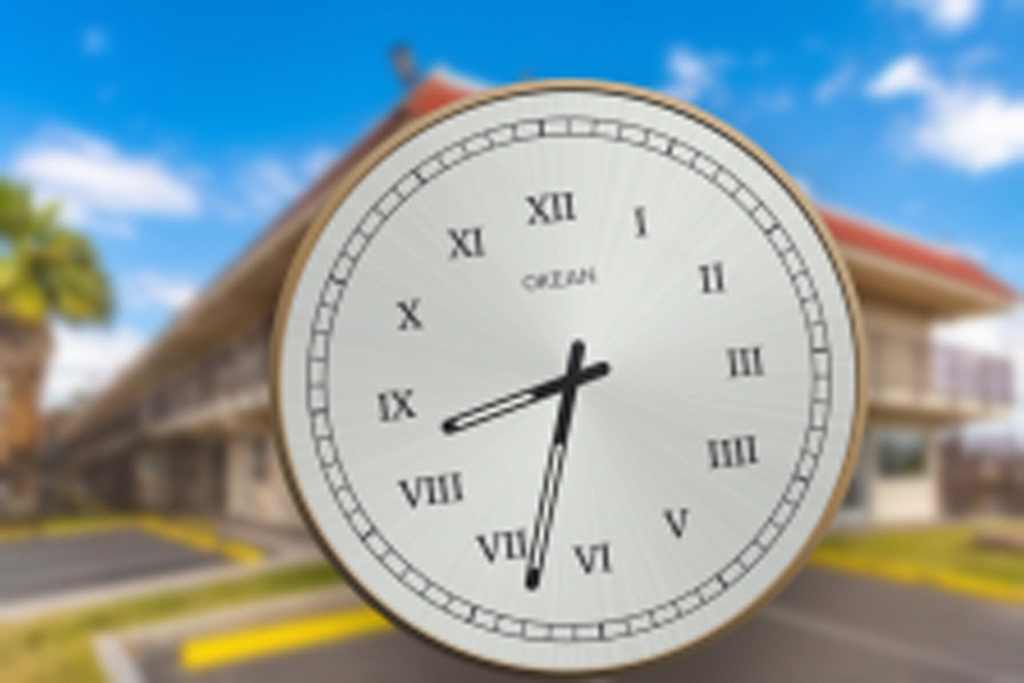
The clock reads 8.33
